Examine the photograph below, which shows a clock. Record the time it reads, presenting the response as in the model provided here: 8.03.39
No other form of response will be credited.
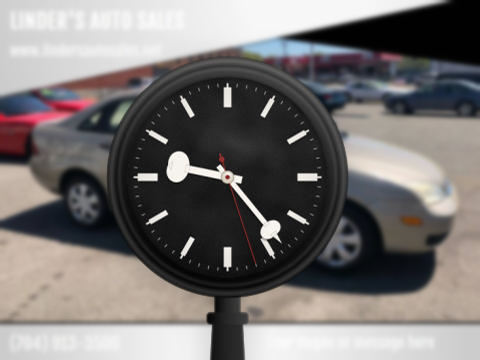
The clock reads 9.23.27
